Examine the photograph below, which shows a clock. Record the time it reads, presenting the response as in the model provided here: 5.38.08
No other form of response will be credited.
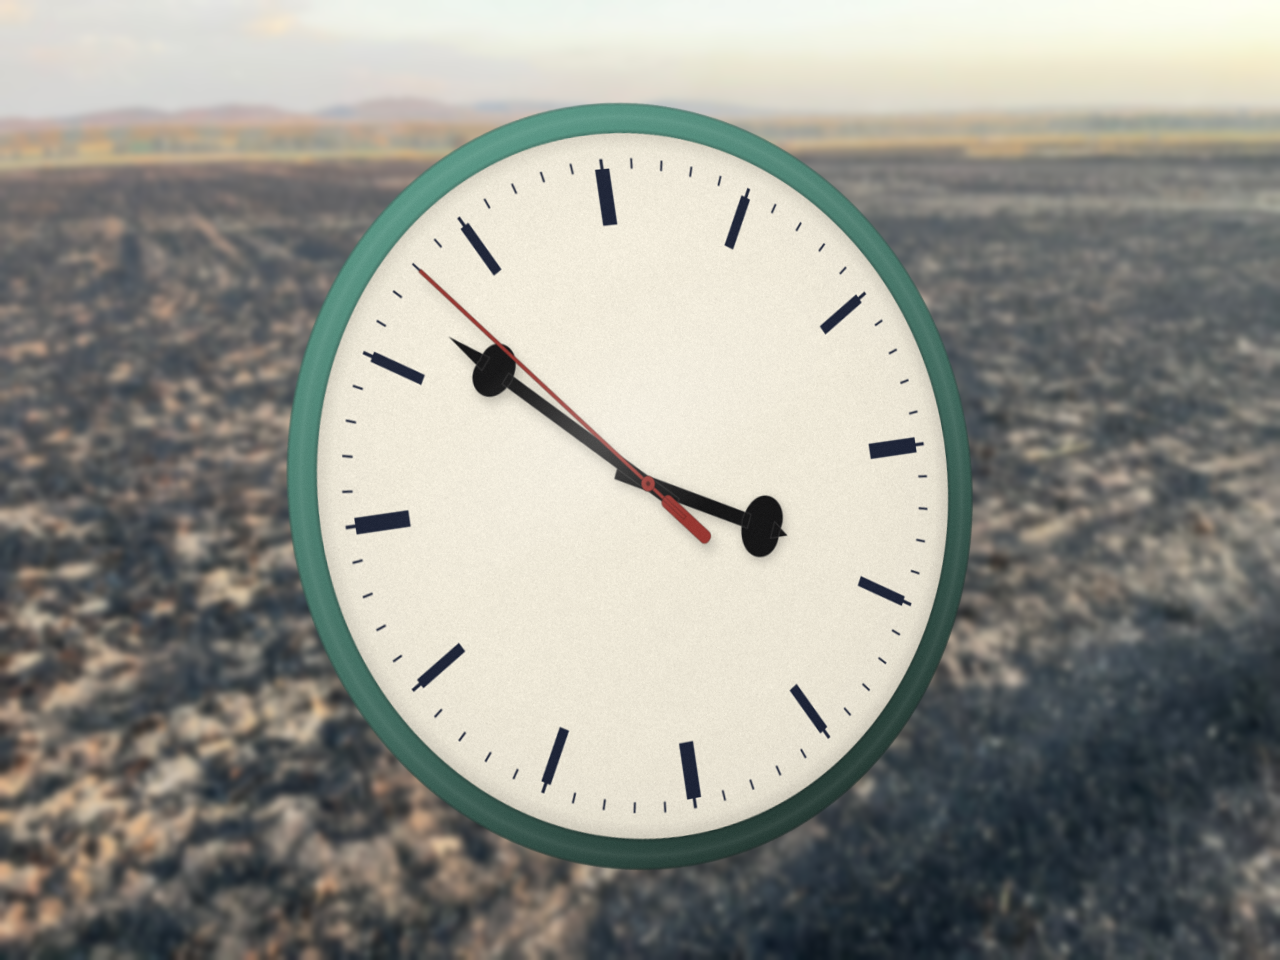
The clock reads 3.51.53
